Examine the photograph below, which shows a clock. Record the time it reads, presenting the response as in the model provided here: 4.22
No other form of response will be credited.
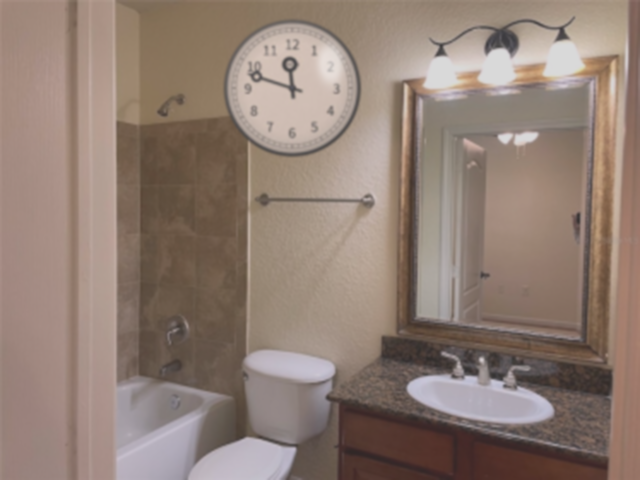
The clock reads 11.48
